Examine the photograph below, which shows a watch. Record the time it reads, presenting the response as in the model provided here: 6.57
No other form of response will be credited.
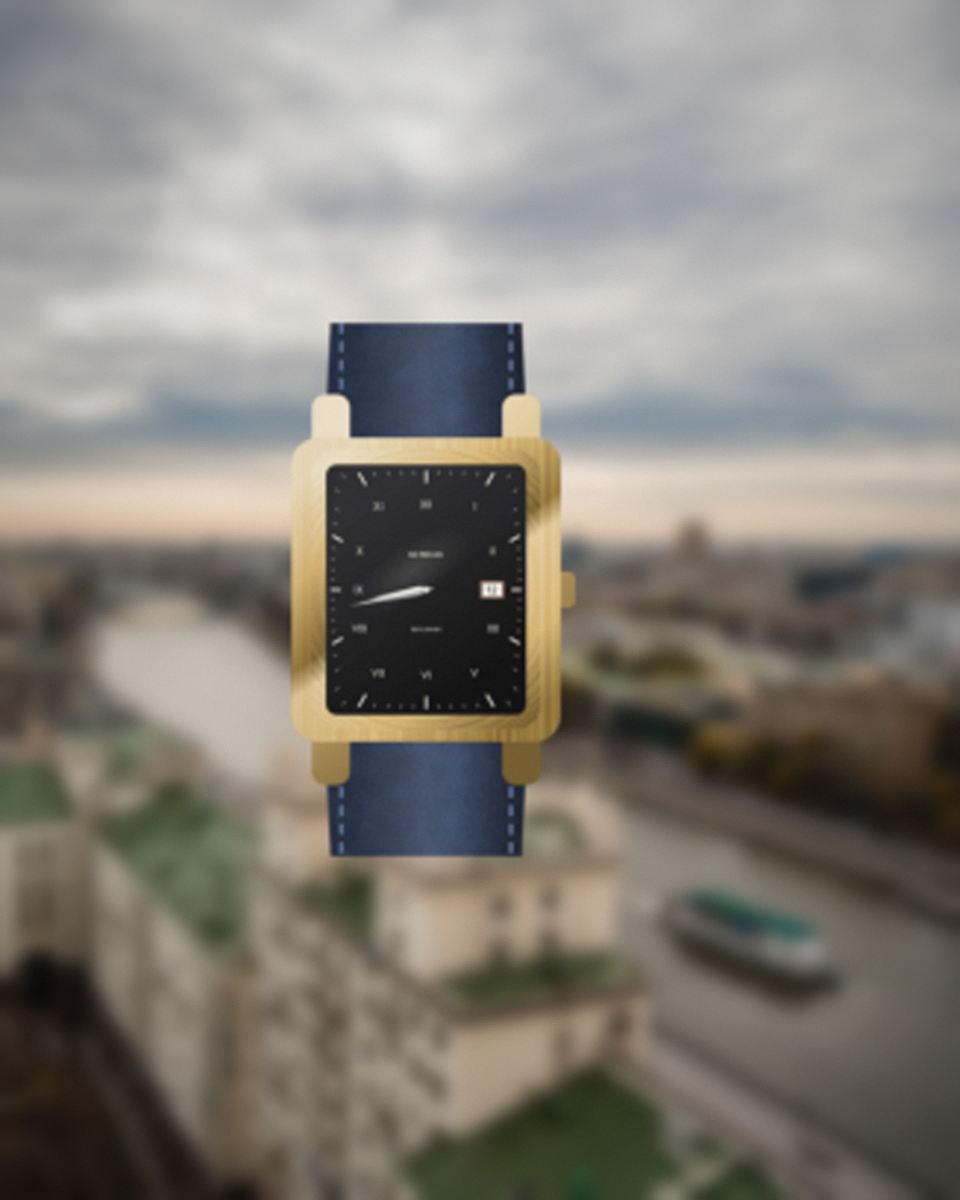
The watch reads 8.43
